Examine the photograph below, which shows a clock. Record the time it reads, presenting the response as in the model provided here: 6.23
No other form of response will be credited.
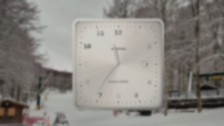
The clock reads 11.36
